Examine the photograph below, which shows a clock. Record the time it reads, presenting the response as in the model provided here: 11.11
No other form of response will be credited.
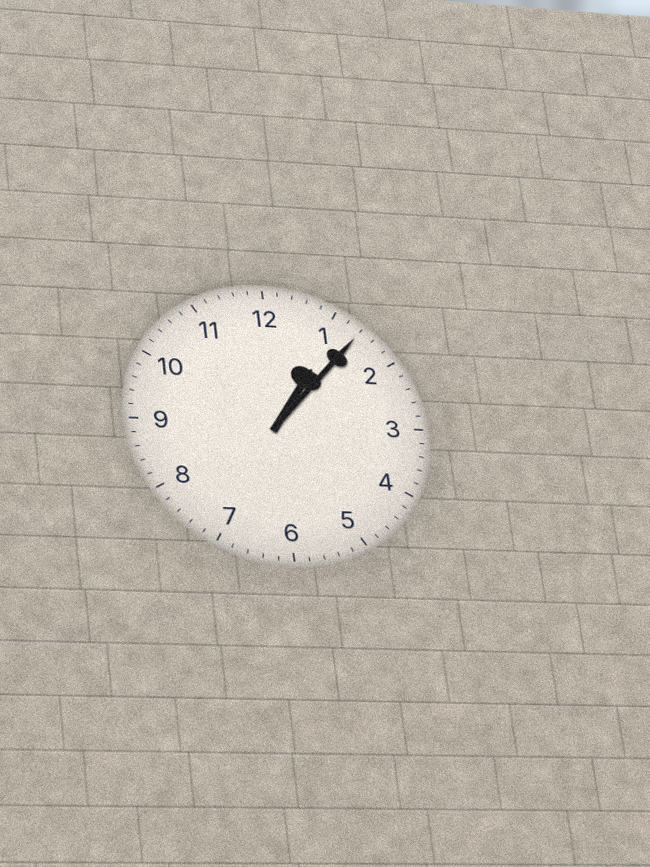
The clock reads 1.07
